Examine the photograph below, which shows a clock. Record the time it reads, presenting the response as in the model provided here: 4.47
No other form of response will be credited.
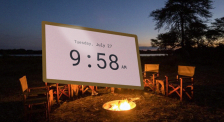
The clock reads 9.58
